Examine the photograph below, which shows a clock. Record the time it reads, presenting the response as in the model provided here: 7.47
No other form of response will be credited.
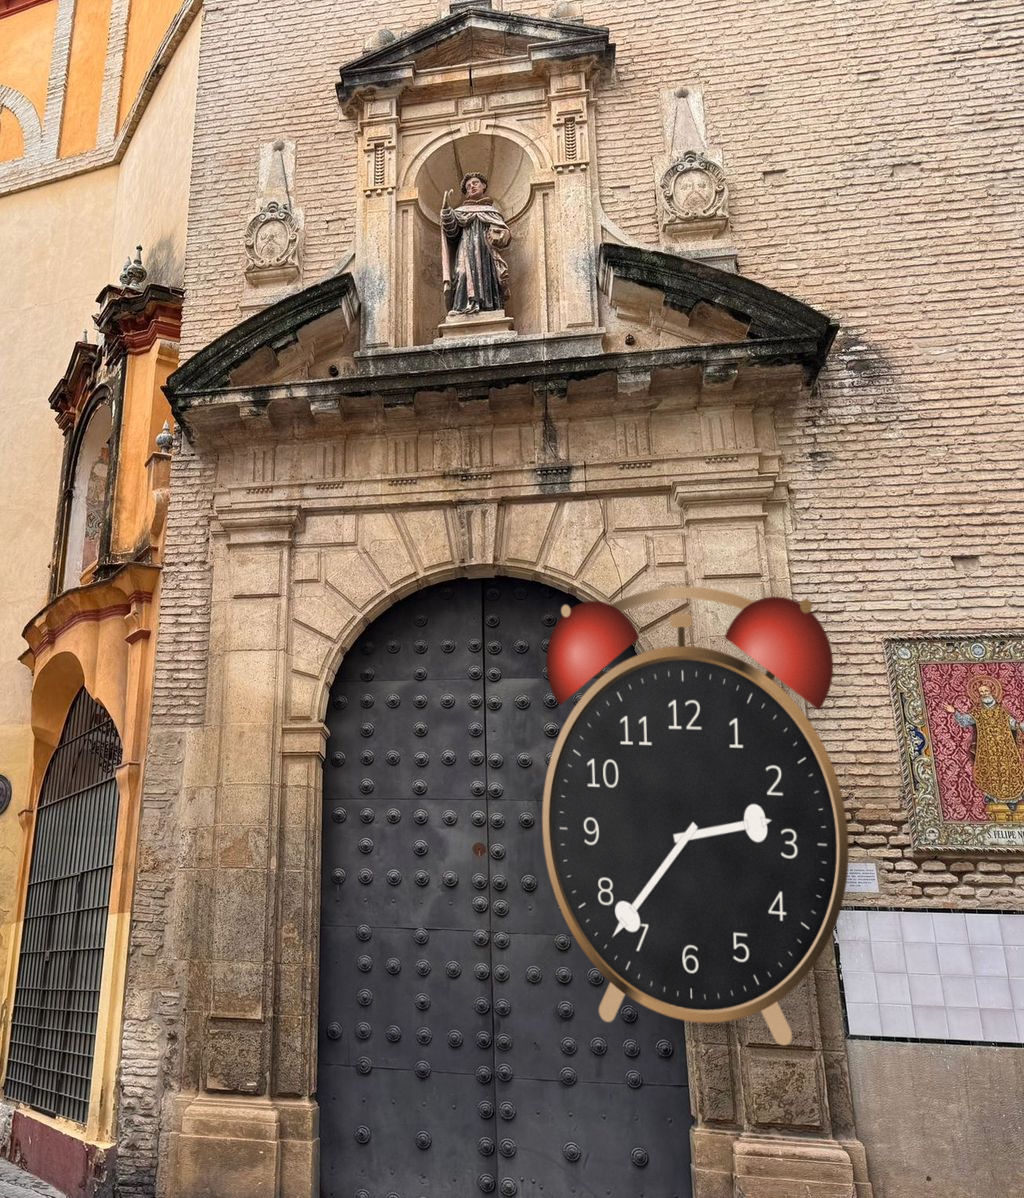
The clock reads 2.37
